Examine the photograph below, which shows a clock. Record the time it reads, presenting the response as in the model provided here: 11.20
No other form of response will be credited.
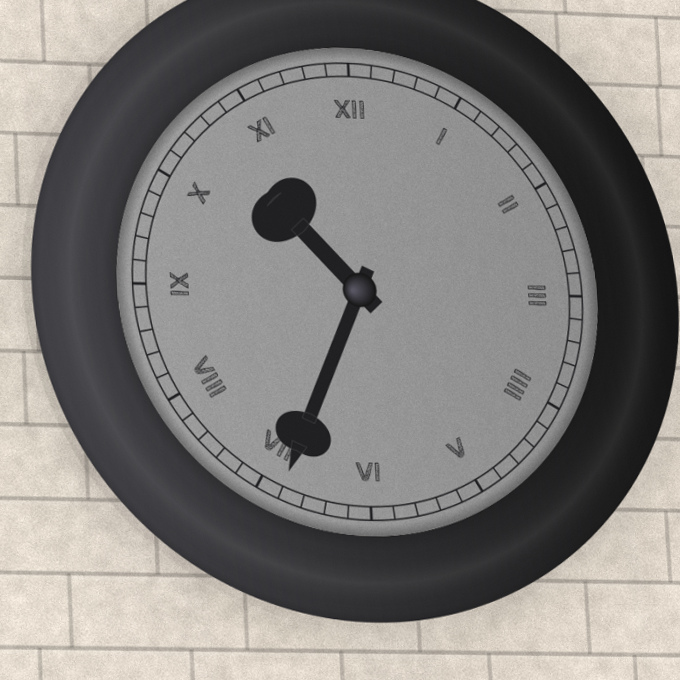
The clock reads 10.34
